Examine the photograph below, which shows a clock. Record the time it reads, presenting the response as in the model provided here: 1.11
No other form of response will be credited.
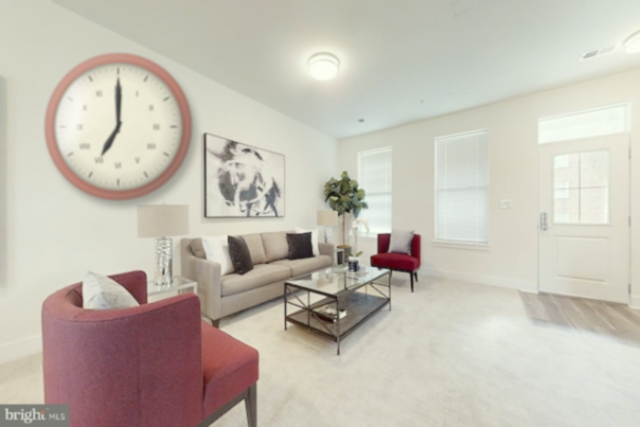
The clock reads 7.00
